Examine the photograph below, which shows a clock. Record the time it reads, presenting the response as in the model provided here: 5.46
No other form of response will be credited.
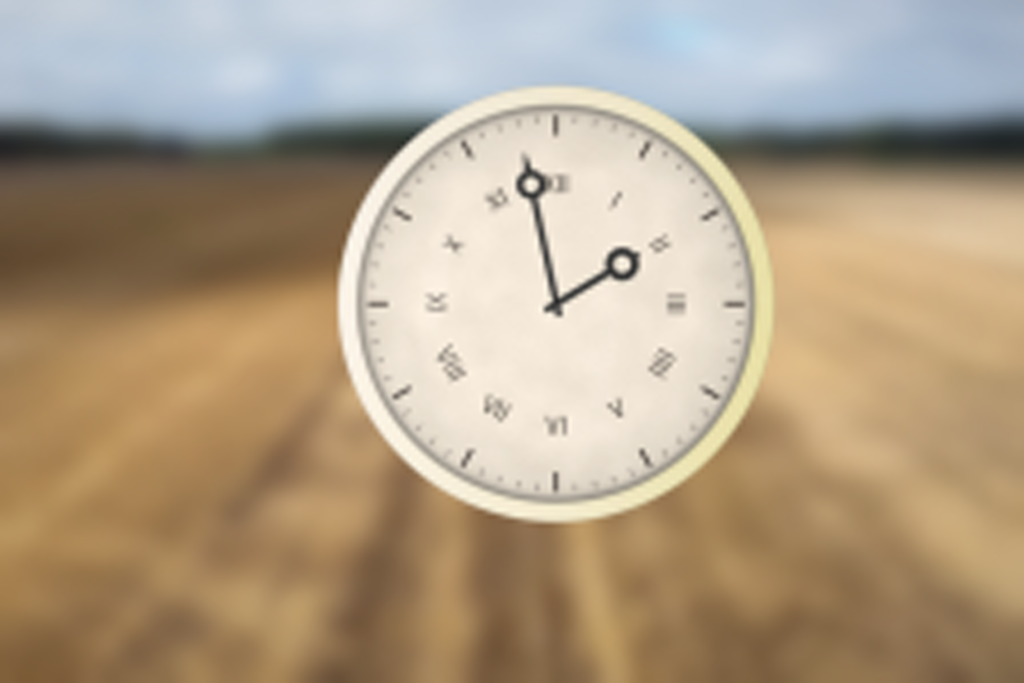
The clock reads 1.58
